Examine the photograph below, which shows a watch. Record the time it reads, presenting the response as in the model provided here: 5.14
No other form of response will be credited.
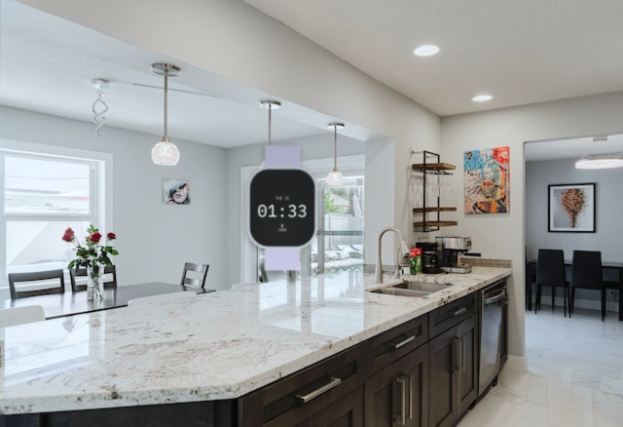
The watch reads 1.33
